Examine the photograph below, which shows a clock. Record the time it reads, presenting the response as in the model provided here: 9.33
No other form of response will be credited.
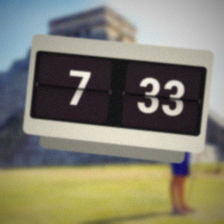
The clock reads 7.33
